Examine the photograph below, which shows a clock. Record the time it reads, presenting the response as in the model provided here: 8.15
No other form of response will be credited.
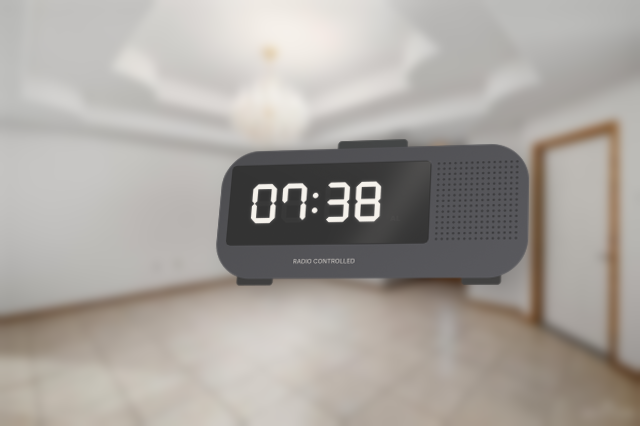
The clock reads 7.38
